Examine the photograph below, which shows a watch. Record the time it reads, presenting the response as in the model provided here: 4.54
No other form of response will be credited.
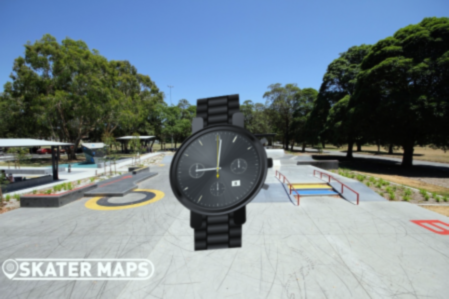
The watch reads 9.01
